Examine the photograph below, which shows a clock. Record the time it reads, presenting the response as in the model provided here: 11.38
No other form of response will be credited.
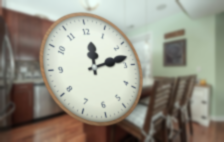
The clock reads 12.13
